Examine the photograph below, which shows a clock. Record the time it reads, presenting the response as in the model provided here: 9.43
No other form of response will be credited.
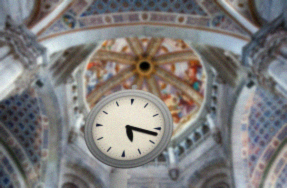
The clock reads 5.17
